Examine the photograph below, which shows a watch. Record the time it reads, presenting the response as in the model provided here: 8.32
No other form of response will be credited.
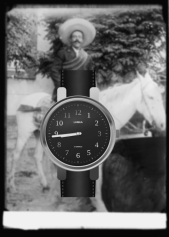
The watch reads 8.44
